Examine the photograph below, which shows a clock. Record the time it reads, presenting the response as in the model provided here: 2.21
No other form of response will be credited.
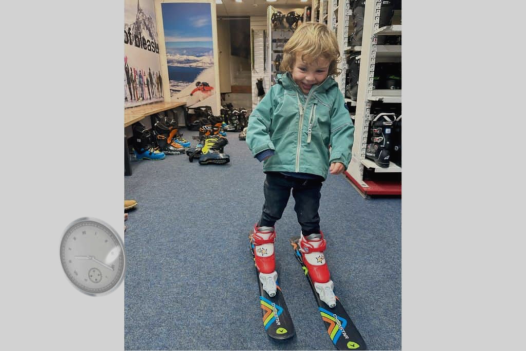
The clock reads 9.21
